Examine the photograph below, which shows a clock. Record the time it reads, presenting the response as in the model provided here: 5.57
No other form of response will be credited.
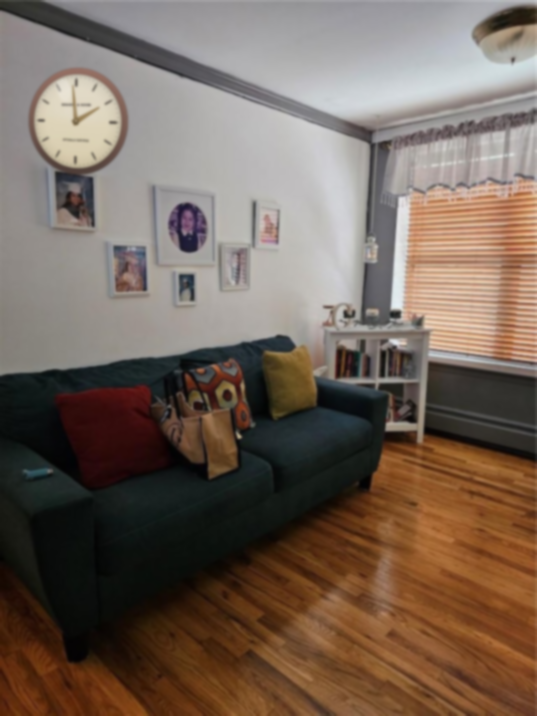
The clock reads 1.59
